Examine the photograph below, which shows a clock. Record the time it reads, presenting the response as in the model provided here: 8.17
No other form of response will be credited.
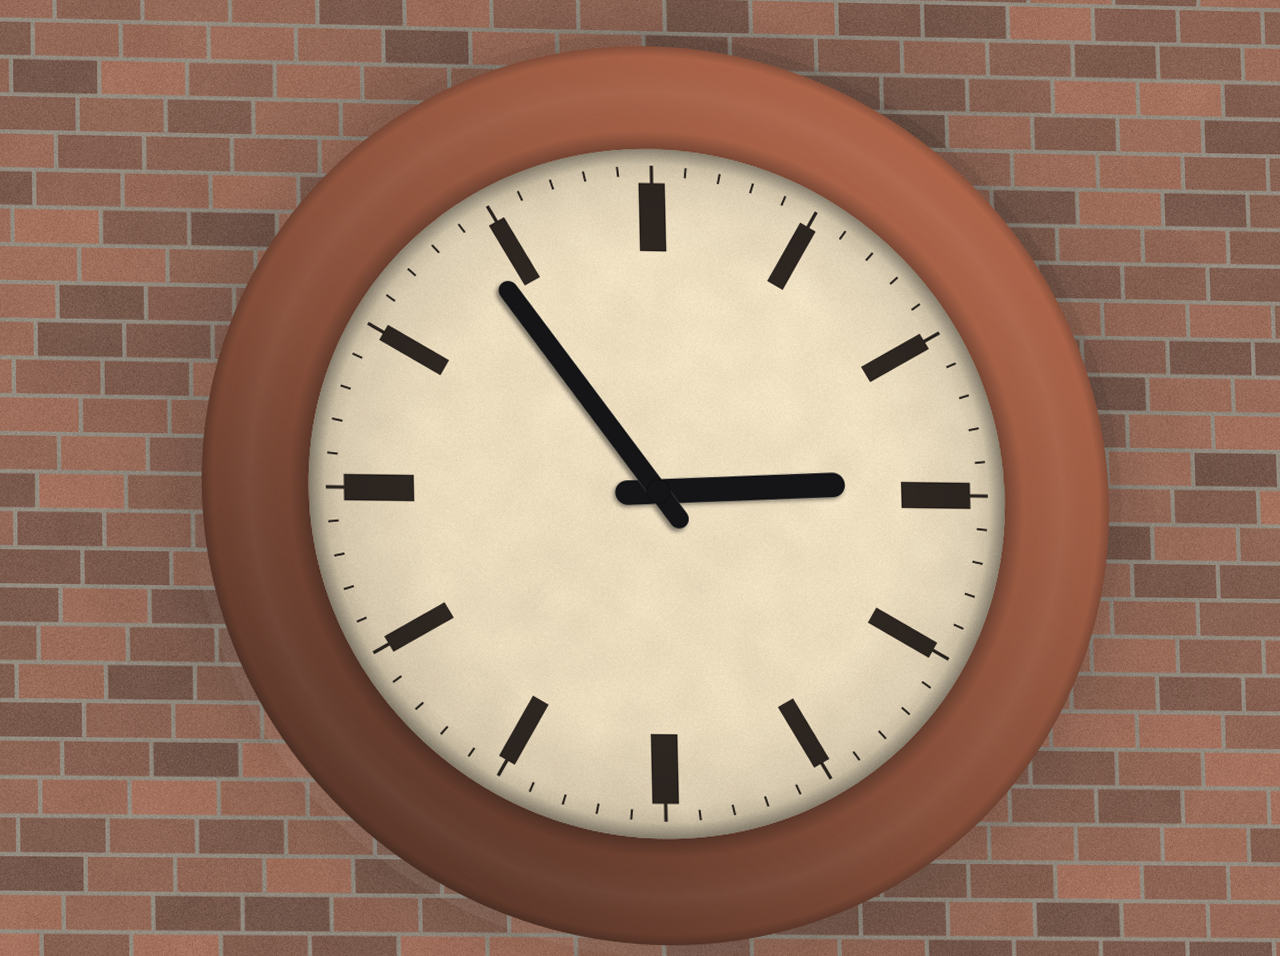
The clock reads 2.54
